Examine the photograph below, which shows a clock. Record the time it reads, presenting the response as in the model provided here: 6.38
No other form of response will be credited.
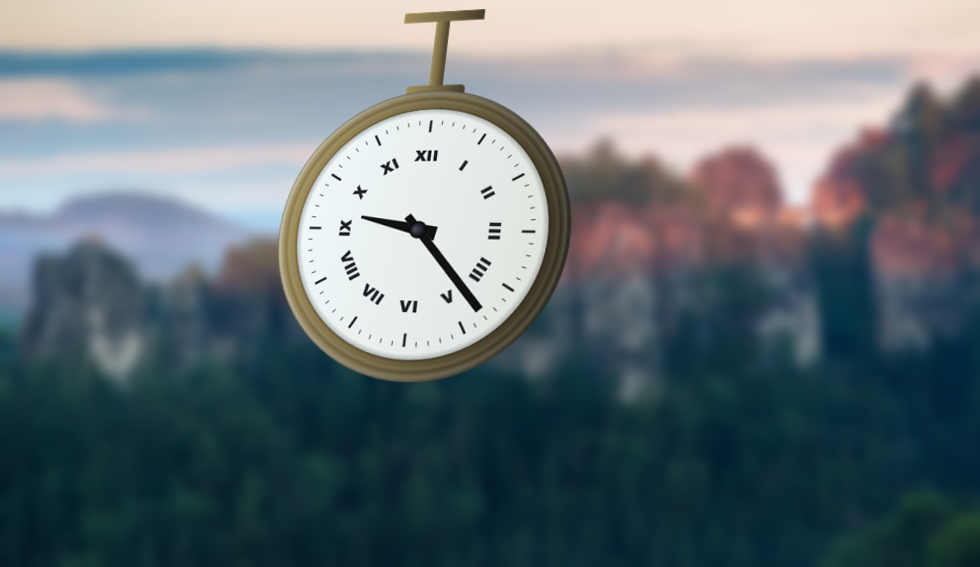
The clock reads 9.23
